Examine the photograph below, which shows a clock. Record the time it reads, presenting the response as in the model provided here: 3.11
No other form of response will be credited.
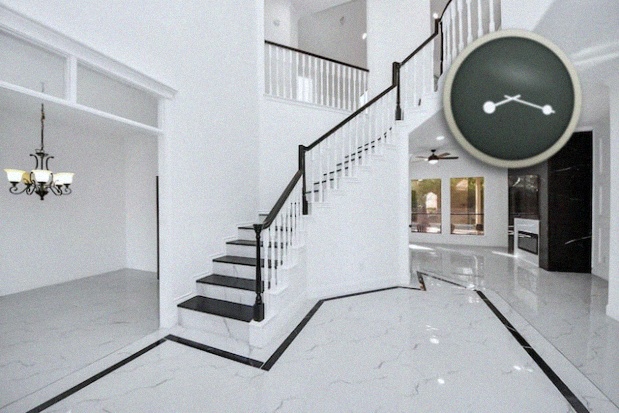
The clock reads 8.18
